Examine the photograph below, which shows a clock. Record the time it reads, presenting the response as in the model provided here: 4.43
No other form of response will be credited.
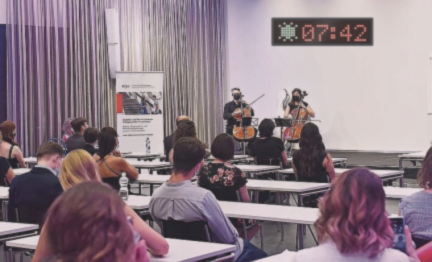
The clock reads 7.42
